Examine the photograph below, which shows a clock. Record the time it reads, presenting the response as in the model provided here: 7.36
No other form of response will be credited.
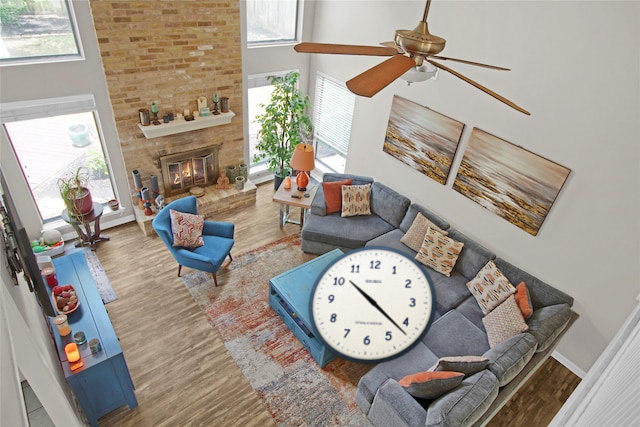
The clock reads 10.22
